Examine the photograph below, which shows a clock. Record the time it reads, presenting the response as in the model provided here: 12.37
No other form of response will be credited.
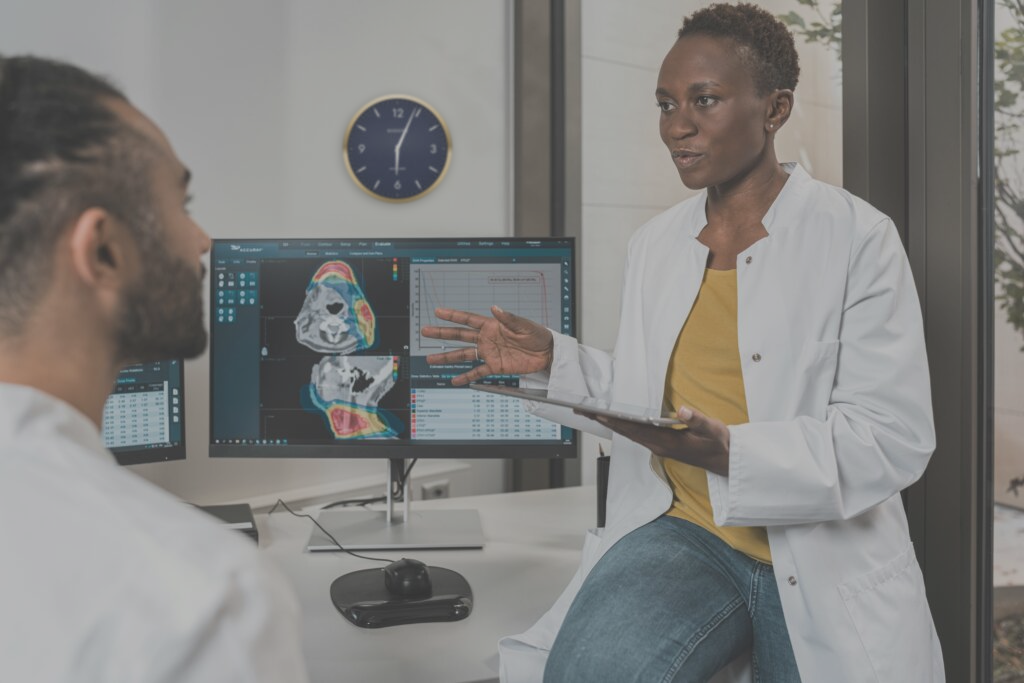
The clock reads 6.04
